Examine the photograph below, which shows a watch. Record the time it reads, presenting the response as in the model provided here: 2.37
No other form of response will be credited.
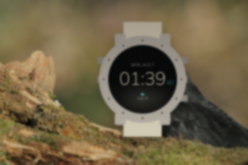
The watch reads 1.39
